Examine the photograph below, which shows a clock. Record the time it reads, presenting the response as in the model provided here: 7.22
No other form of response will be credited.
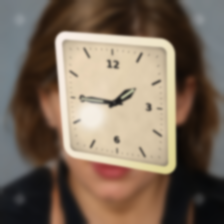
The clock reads 1.45
